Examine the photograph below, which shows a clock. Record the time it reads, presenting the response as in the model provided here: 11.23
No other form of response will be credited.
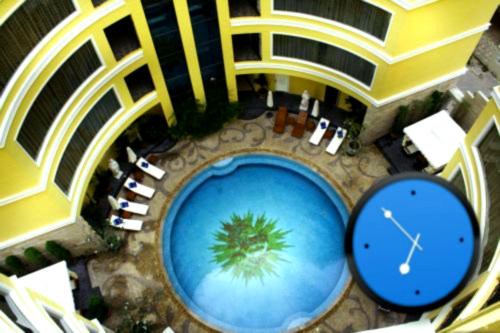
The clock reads 6.53
